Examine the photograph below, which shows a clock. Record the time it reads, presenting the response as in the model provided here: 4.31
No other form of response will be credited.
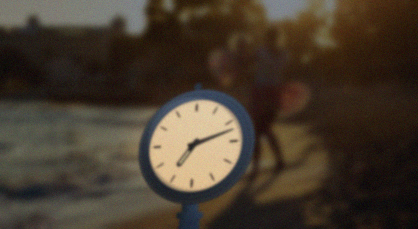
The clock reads 7.12
